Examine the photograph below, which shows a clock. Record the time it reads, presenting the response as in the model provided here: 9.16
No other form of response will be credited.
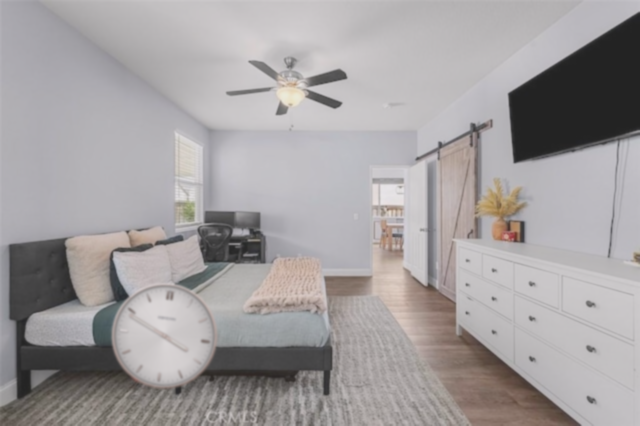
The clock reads 3.49
